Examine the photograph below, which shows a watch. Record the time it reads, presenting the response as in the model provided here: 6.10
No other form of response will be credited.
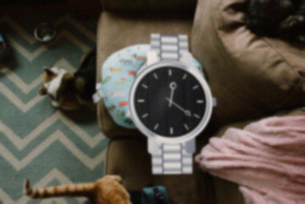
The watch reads 12.21
